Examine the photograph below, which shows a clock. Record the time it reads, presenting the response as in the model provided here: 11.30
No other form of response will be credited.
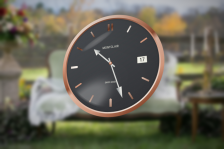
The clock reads 10.27
